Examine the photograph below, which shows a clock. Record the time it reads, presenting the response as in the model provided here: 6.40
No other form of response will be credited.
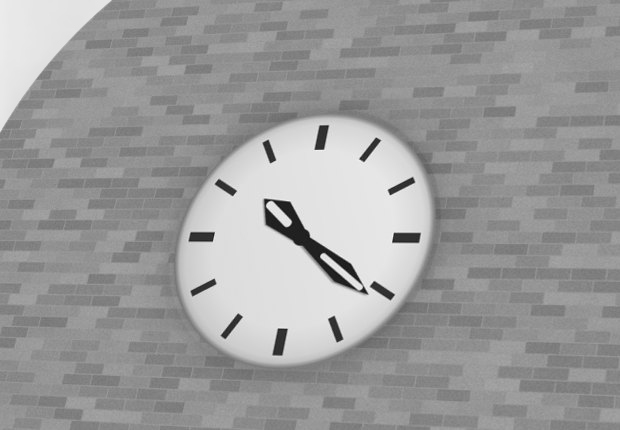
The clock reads 10.21
